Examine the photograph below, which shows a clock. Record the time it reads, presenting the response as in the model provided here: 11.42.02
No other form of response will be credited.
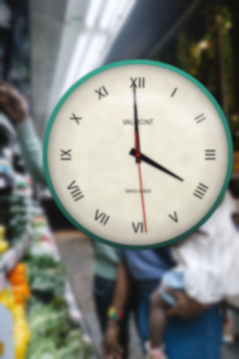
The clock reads 3.59.29
